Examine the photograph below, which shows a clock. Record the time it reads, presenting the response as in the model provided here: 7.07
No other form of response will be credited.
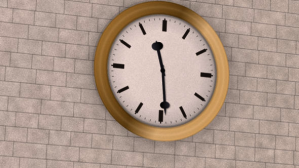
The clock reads 11.29
